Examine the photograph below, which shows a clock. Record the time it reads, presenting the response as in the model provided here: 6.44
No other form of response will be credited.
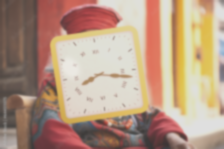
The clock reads 8.17
